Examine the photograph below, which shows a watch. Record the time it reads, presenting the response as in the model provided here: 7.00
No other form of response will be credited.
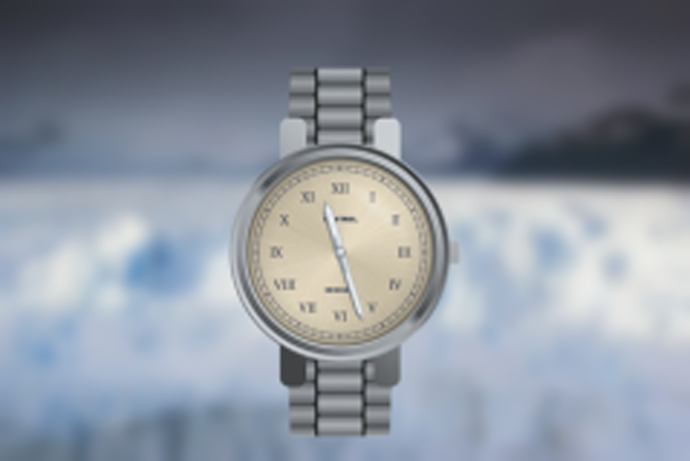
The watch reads 11.27
